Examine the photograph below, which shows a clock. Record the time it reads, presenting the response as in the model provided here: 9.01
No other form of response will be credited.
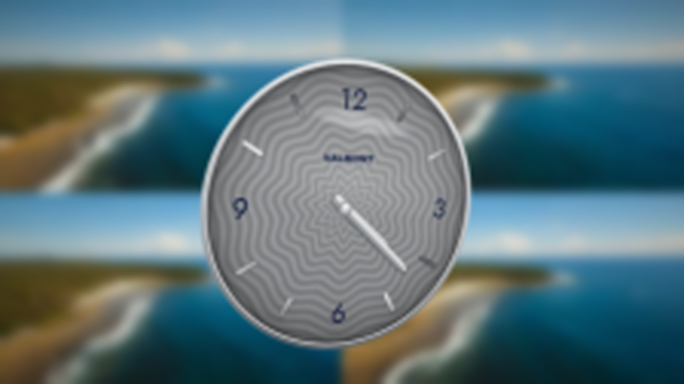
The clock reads 4.22
